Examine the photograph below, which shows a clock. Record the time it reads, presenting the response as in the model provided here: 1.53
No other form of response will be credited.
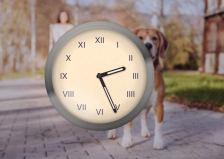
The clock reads 2.26
